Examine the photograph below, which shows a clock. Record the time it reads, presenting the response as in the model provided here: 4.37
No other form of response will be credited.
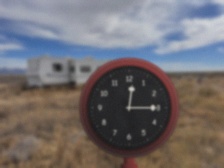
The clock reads 12.15
